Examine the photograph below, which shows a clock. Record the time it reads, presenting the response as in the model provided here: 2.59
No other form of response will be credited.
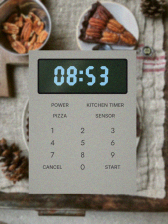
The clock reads 8.53
